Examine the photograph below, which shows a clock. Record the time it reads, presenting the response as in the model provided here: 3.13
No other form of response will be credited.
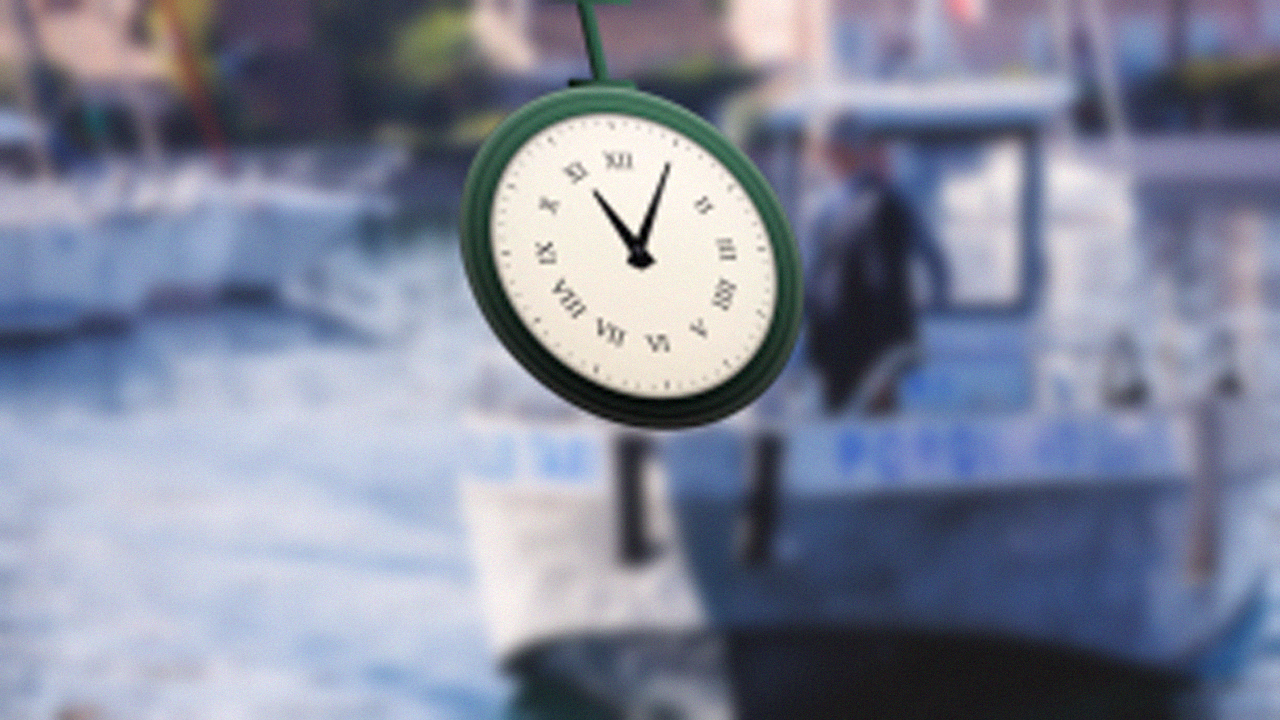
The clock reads 11.05
